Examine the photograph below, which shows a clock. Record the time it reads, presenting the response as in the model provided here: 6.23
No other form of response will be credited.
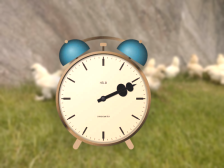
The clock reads 2.11
